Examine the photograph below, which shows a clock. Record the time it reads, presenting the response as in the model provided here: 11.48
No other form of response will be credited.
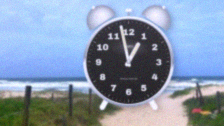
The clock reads 12.58
